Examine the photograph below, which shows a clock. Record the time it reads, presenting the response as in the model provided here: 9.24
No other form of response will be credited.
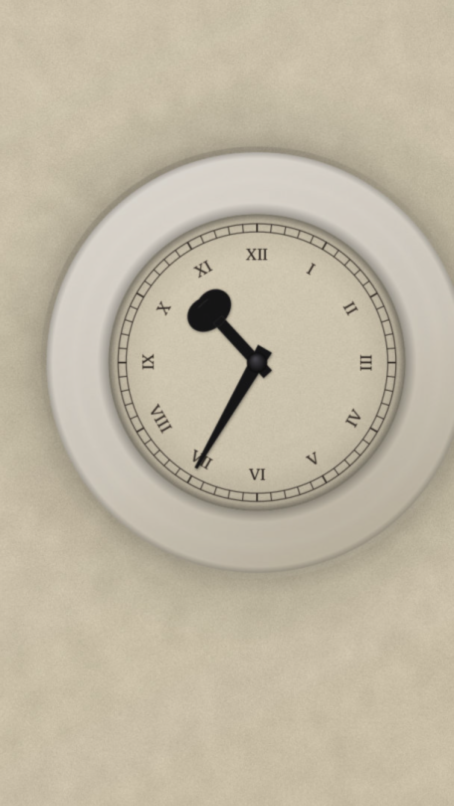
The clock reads 10.35
